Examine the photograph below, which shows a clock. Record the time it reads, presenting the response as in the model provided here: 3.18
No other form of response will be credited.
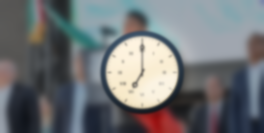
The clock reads 7.00
